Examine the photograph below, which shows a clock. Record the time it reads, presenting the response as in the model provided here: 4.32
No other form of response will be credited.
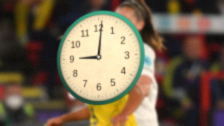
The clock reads 9.01
